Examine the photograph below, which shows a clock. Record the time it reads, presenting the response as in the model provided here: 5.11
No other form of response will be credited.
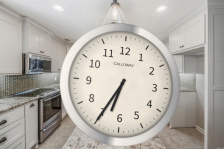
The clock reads 6.35
